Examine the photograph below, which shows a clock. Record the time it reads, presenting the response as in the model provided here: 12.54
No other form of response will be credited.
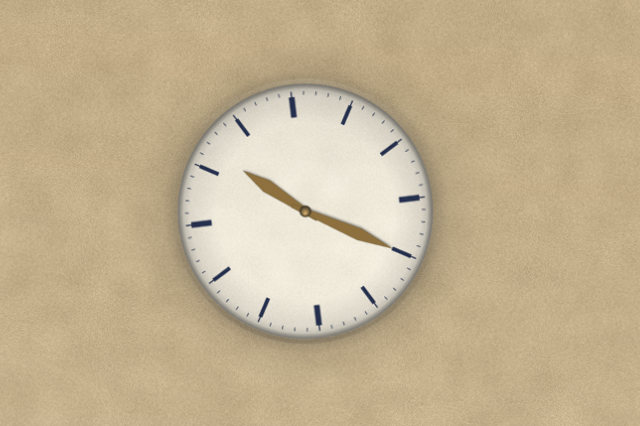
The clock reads 10.20
